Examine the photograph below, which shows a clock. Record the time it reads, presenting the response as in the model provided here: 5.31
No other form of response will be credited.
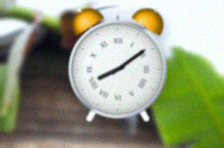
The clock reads 8.09
